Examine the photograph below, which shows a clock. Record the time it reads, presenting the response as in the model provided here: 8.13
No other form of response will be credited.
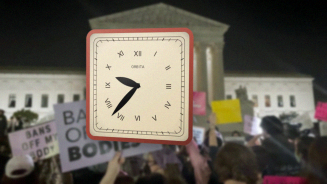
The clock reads 9.37
